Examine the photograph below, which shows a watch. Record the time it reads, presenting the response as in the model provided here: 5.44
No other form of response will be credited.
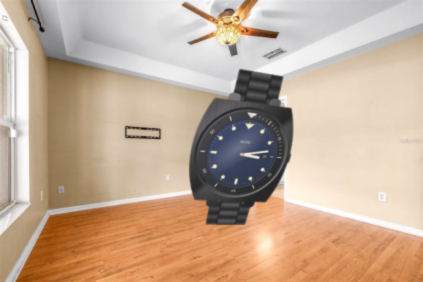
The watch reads 3.13
